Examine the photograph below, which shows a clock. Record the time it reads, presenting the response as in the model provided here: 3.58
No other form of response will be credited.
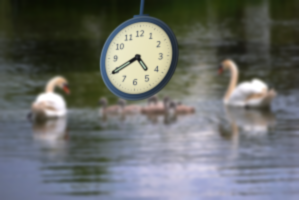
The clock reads 4.40
